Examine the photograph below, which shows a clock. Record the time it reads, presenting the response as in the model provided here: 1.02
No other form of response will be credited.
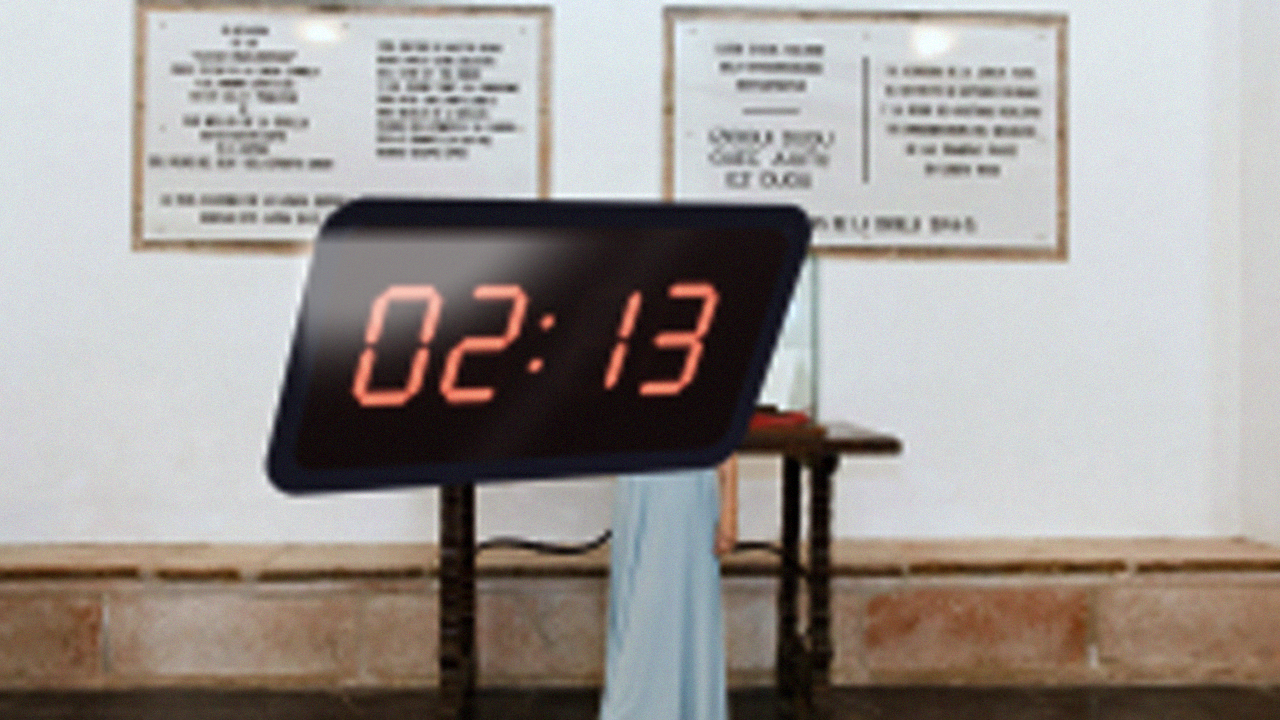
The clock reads 2.13
